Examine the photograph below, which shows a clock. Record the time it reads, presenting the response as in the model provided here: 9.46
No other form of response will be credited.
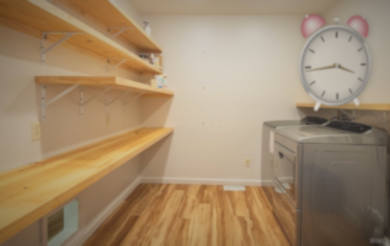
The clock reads 3.44
